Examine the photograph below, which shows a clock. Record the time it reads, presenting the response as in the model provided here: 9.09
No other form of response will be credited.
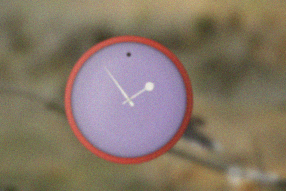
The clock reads 1.54
